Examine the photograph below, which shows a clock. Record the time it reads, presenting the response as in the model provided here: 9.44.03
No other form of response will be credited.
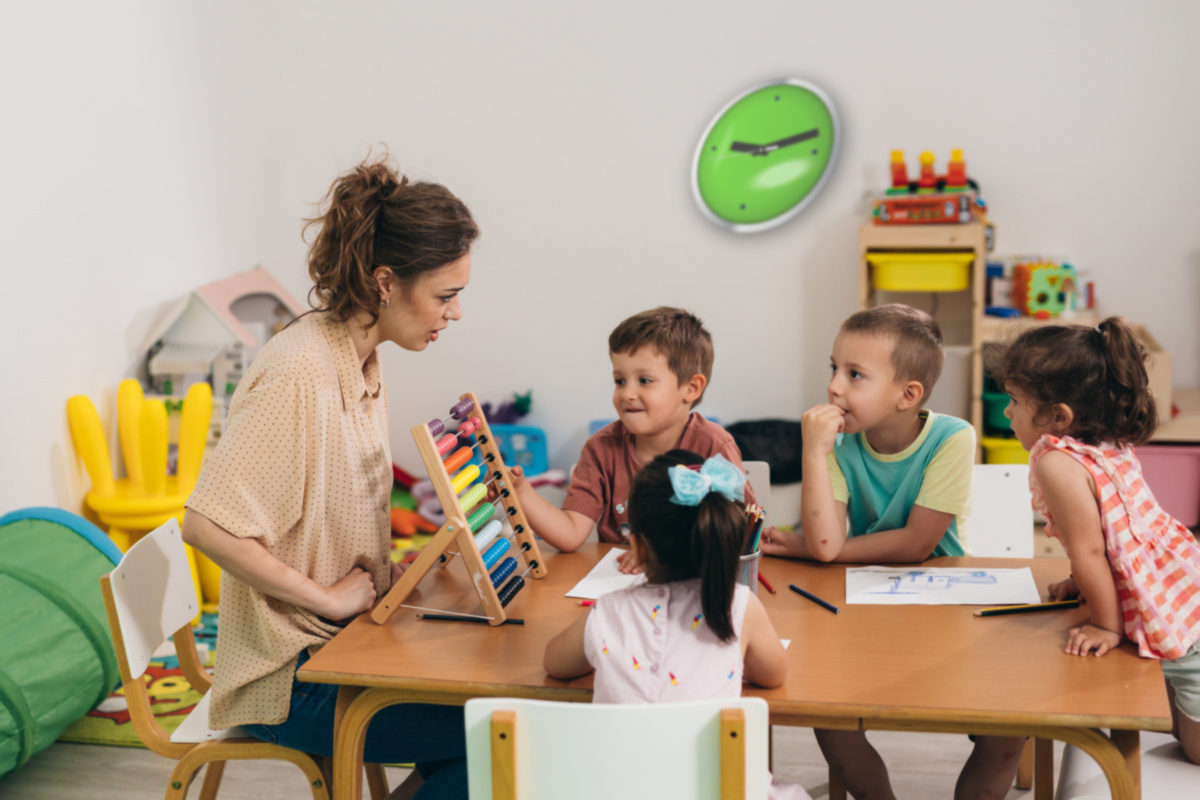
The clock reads 9.11.43
